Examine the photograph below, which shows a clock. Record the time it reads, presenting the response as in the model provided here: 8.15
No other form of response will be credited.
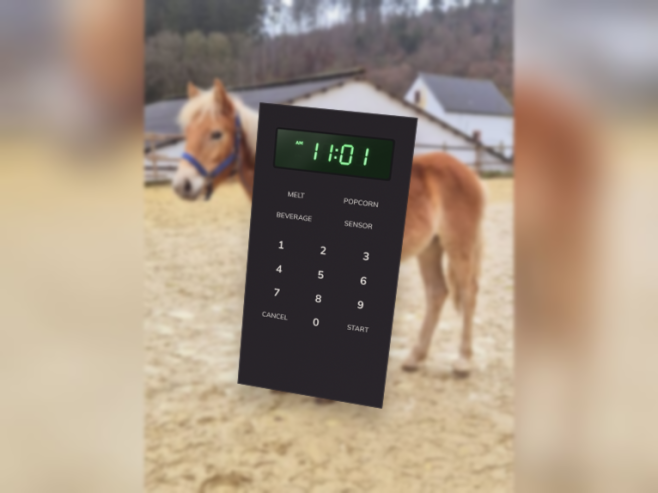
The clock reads 11.01
